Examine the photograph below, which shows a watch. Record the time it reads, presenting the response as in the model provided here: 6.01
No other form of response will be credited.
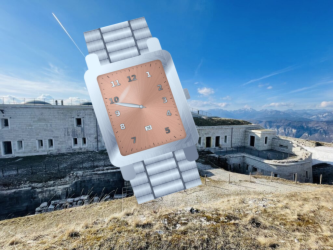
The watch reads 9.49
